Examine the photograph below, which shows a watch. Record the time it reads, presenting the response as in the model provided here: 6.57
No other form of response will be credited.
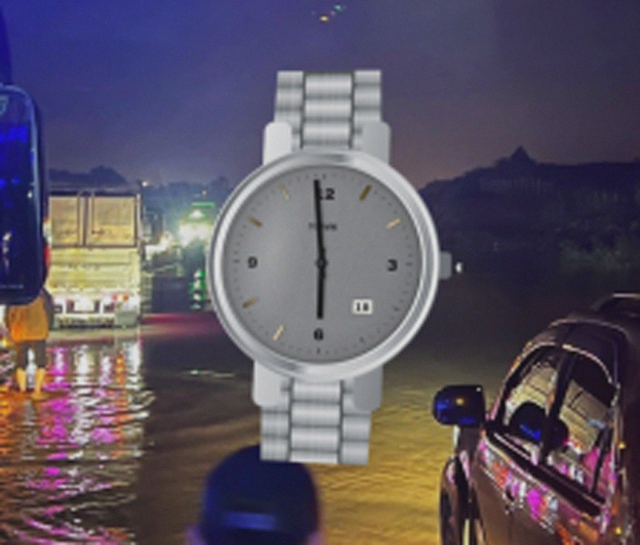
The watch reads 5.59
